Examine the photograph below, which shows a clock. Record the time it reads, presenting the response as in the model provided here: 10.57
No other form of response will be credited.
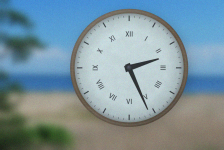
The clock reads 2.26
